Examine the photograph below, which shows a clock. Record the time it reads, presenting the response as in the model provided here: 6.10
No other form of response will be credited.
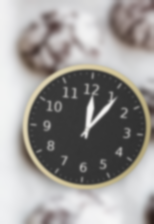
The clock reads 12.06
